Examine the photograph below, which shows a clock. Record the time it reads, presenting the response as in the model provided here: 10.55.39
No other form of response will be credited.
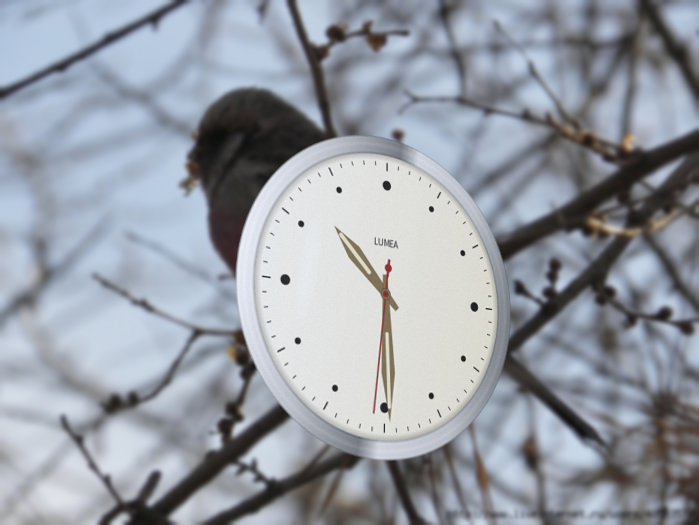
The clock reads 10.29.31
